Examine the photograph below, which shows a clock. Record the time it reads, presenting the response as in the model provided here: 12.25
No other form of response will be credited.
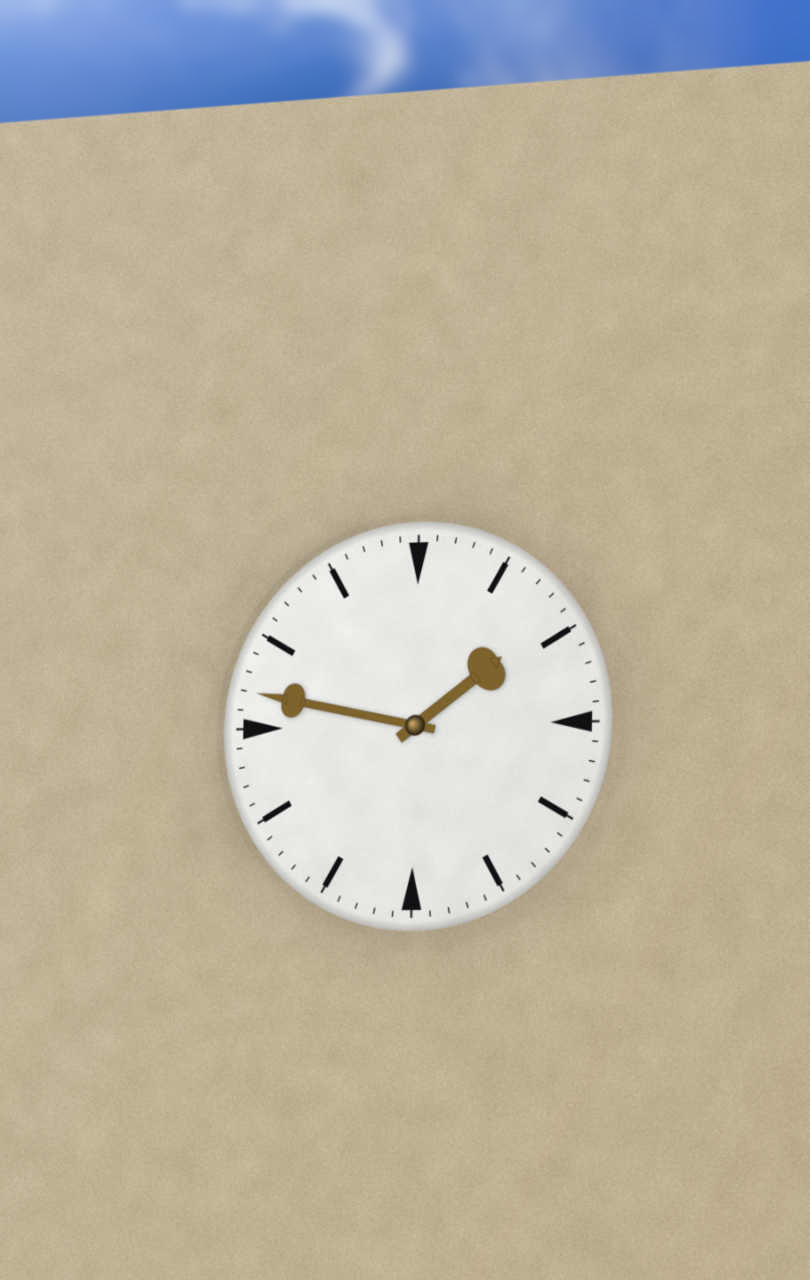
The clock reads 1.47
